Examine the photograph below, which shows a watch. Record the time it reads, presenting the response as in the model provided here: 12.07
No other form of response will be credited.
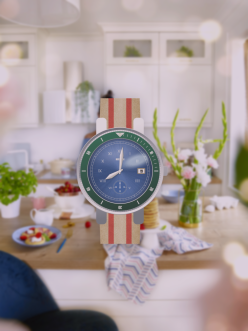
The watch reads 8.01
